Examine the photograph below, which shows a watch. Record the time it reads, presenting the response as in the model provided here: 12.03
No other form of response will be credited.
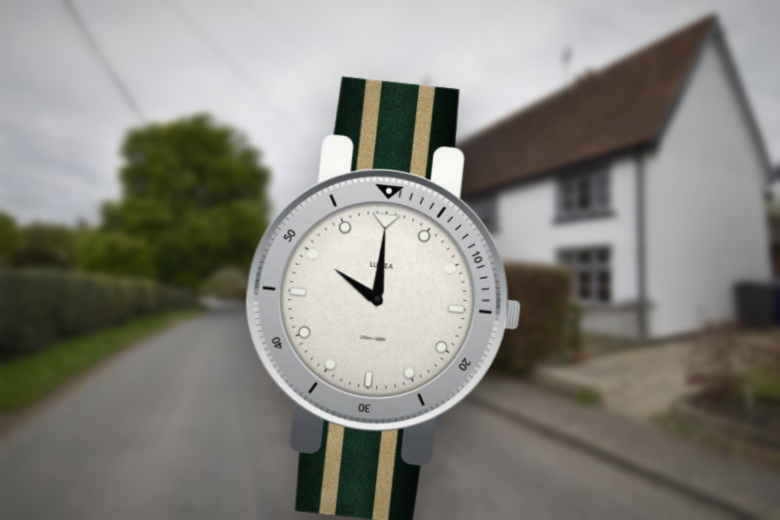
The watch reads 10.00
